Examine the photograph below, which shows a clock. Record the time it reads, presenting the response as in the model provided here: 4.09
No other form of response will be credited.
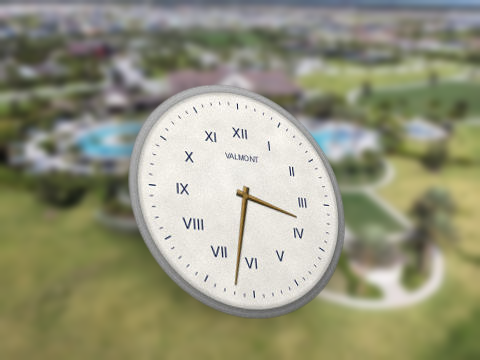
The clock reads 3.32
